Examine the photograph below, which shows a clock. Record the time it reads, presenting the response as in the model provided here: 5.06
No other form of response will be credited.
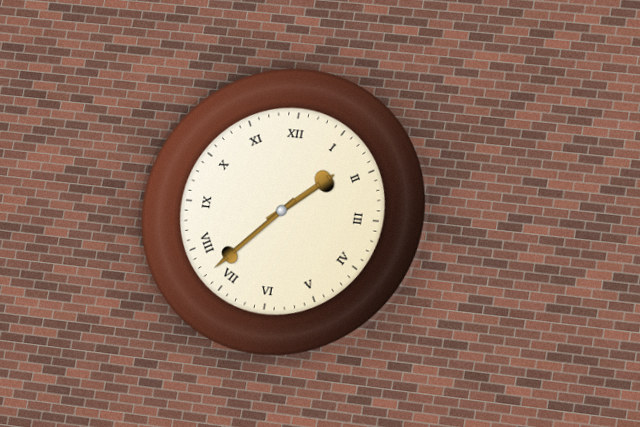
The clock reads 1.37
